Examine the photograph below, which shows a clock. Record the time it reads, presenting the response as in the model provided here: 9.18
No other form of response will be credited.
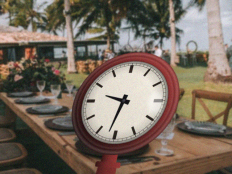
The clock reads 9.32
